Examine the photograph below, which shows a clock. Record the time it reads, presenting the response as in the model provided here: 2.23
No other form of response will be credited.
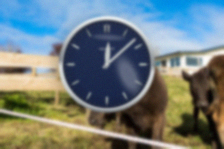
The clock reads 12.08
